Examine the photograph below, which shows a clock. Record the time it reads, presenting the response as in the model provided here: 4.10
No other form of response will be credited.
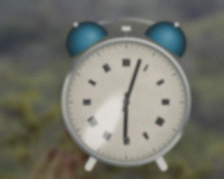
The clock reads 6.03
